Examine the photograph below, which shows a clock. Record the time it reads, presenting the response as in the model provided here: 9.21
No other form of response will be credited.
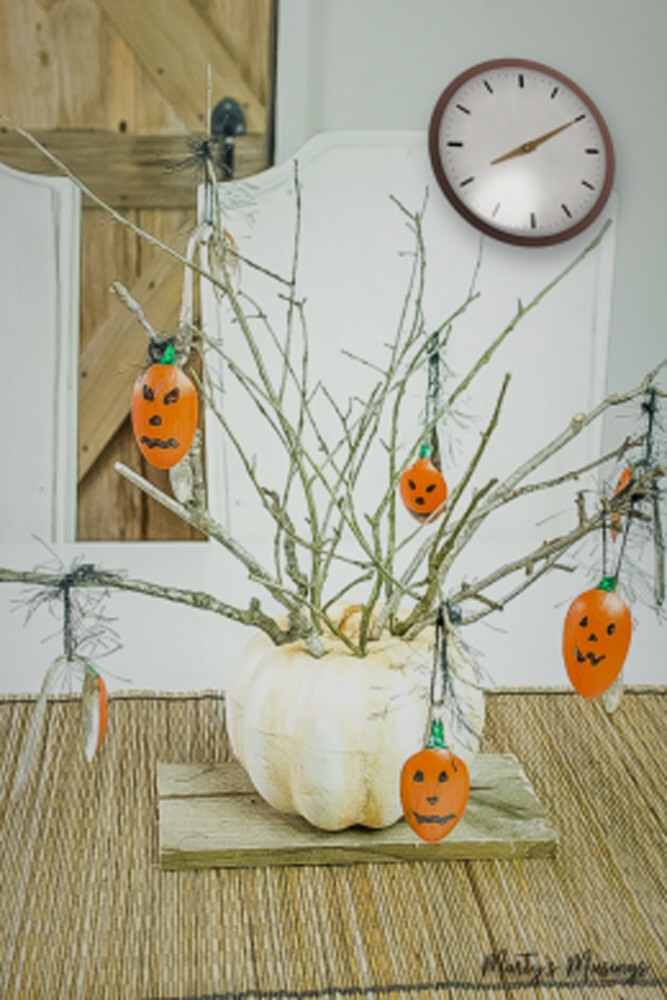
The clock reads 8.10
